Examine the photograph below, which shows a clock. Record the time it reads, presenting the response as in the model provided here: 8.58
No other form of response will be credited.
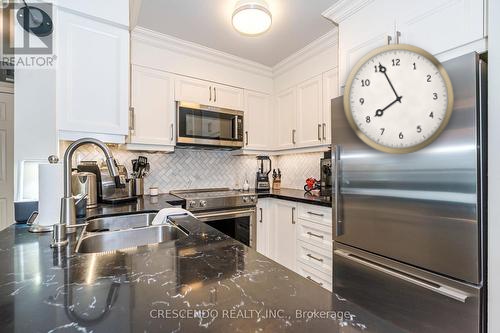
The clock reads 7.56
